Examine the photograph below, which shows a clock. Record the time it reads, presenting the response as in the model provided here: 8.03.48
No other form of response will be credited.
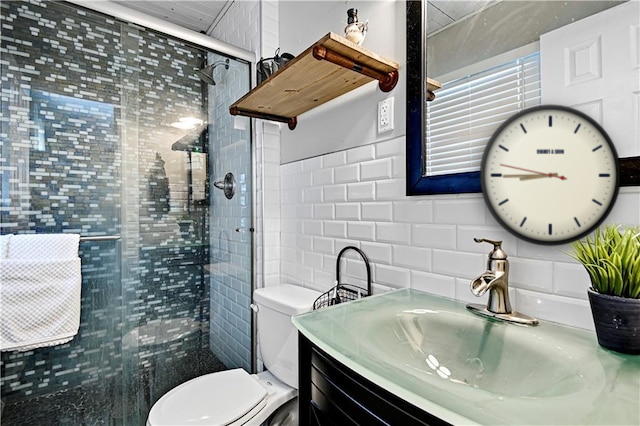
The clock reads 8.44.47
